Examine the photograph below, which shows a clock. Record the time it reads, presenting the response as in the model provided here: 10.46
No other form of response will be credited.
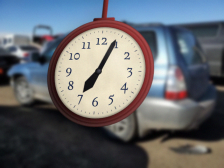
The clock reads 7.04
